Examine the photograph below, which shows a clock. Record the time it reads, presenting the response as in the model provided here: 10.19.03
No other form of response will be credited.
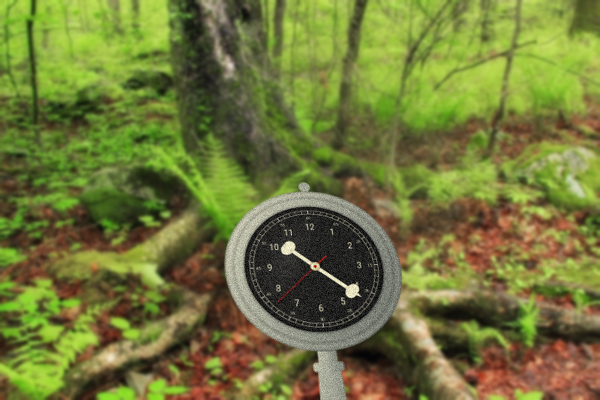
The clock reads 10.21.38
